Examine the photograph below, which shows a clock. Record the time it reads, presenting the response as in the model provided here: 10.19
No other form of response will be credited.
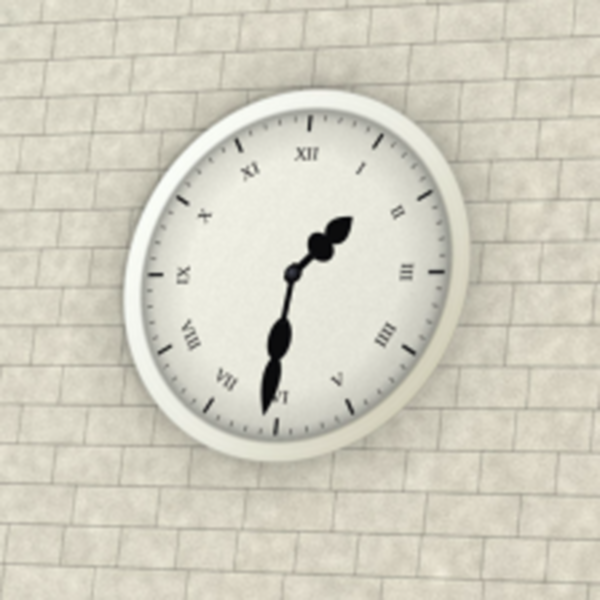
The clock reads 1.31
